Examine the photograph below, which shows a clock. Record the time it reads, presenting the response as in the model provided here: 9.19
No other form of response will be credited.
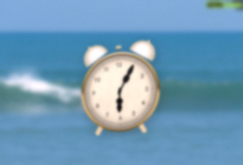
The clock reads 6.05
